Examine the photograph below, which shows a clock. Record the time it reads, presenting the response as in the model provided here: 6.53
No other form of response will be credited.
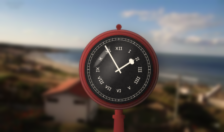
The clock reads 1.55
